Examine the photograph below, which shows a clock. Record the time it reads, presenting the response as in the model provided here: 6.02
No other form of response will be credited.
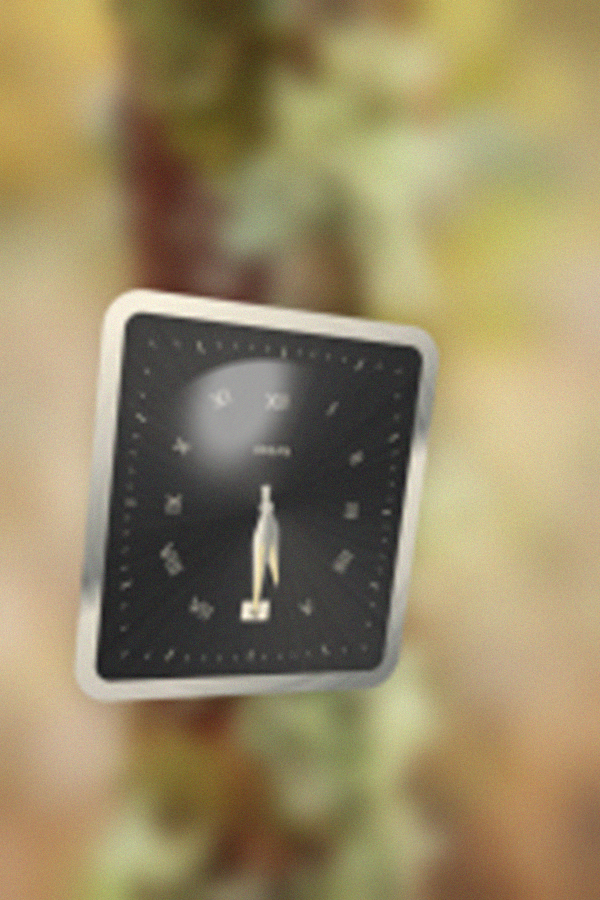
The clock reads 5.30
